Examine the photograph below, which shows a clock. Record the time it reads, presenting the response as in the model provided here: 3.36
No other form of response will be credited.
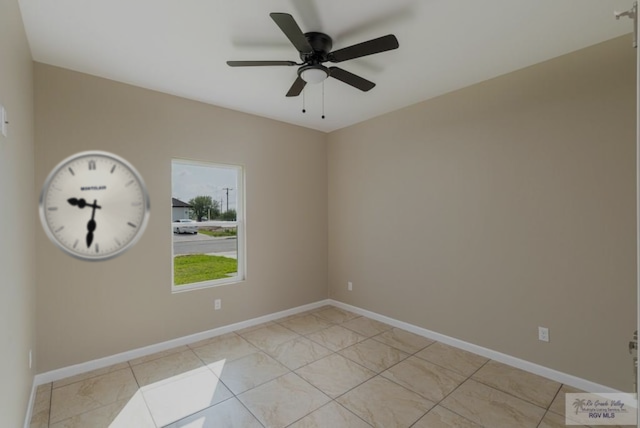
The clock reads 9.32
